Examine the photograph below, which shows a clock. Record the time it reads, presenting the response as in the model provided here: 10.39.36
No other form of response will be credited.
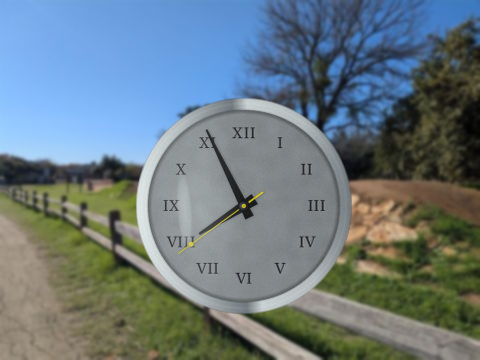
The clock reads 7.55.39
